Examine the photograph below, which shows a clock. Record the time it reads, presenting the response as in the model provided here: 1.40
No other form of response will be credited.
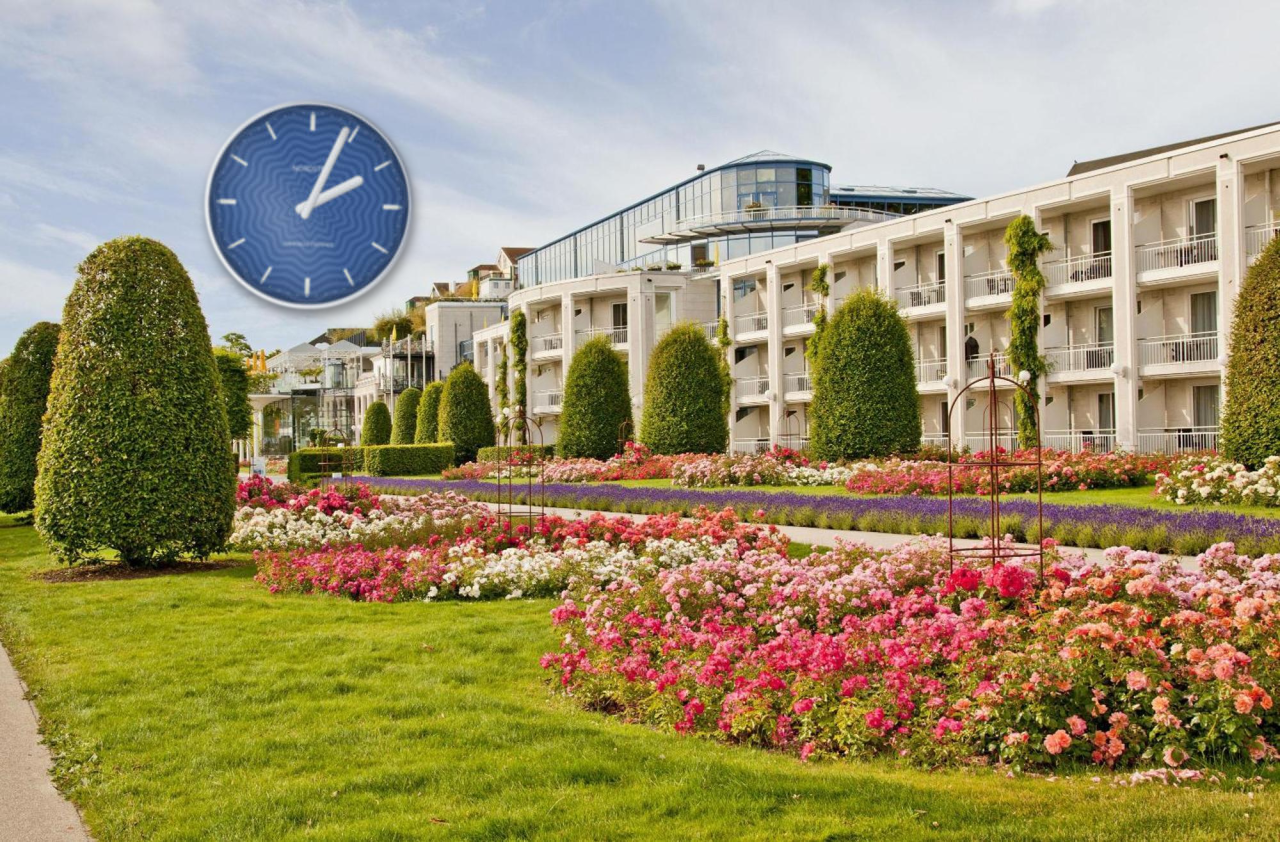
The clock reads 2.04
